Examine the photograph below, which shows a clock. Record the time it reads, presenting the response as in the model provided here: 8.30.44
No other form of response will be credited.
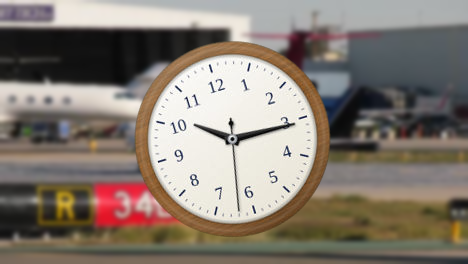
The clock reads 10.15.32
